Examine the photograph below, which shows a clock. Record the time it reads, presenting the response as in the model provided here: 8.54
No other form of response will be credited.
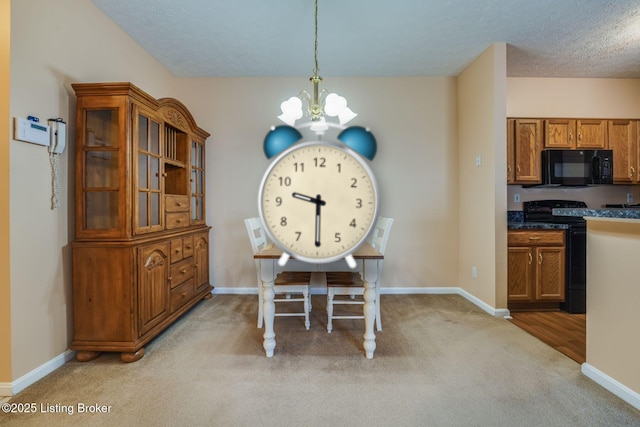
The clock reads 9.30
